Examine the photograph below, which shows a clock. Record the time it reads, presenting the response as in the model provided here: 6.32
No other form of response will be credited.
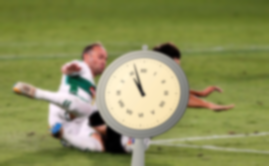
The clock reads 10.57
